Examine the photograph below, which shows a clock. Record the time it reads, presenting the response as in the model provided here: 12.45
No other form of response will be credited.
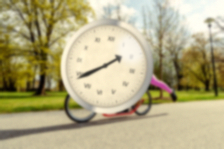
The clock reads 1.39
